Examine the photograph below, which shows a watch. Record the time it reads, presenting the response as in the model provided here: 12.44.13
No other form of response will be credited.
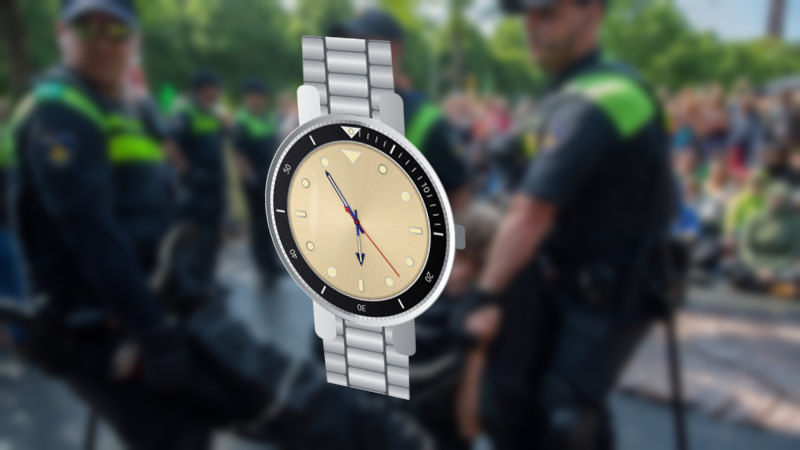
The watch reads 5.54.23
